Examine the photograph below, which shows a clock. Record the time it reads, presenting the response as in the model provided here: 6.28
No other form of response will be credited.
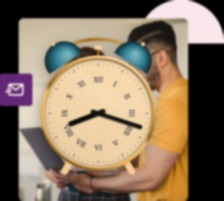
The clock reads 8.18
